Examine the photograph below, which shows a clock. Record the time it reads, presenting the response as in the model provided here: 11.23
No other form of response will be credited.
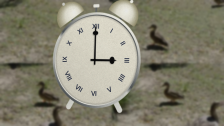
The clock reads 3.00
